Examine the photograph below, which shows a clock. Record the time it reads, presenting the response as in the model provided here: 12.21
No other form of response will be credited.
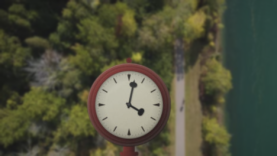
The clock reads 4.02
